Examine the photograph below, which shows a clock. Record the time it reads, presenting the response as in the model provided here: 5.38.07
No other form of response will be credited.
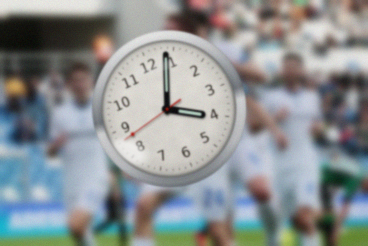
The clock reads 4.03.43
